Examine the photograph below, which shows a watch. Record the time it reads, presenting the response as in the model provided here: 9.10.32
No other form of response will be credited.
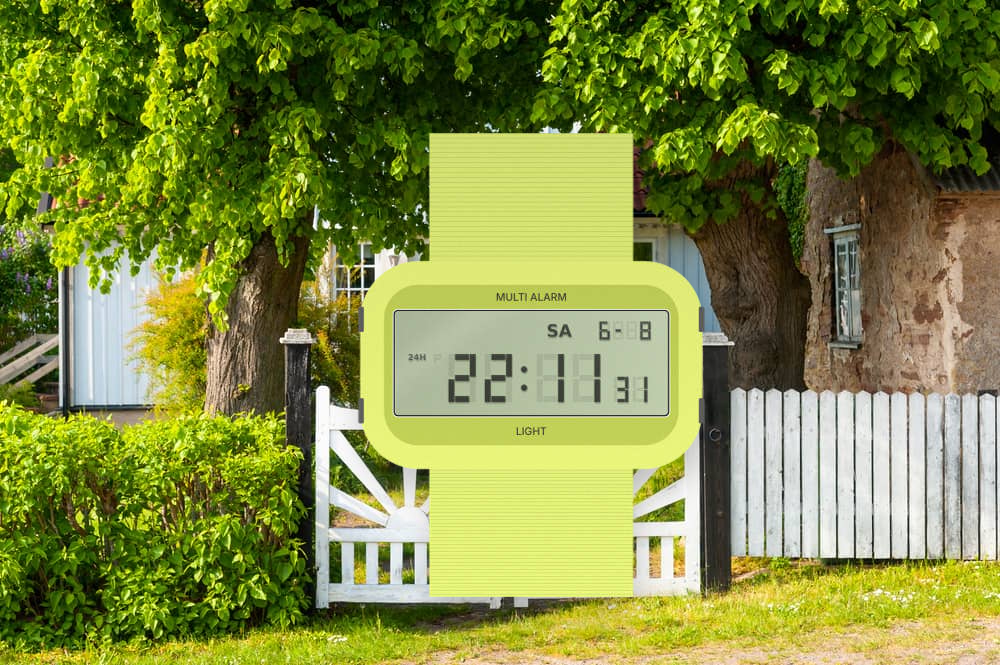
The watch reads 22.11.31
